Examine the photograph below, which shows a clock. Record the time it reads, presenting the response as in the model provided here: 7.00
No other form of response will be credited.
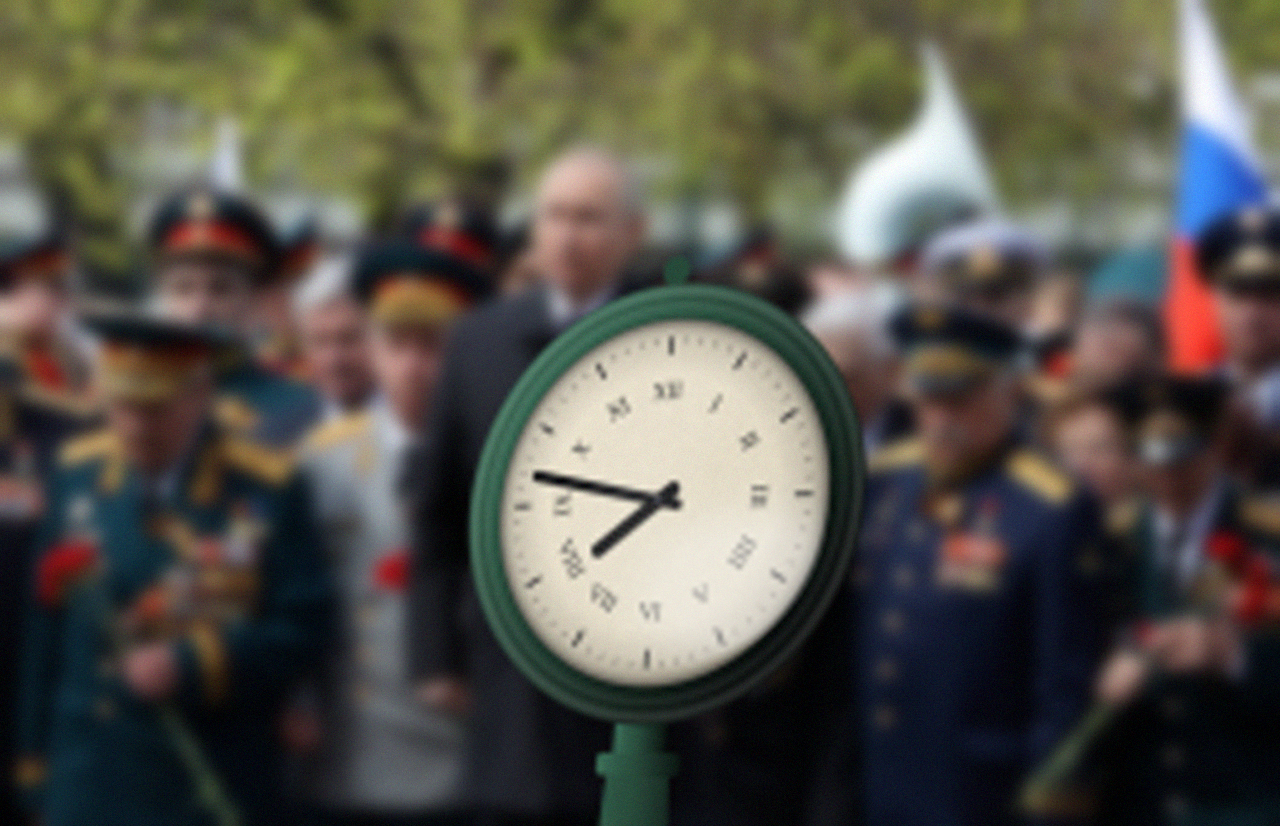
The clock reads 7.47
